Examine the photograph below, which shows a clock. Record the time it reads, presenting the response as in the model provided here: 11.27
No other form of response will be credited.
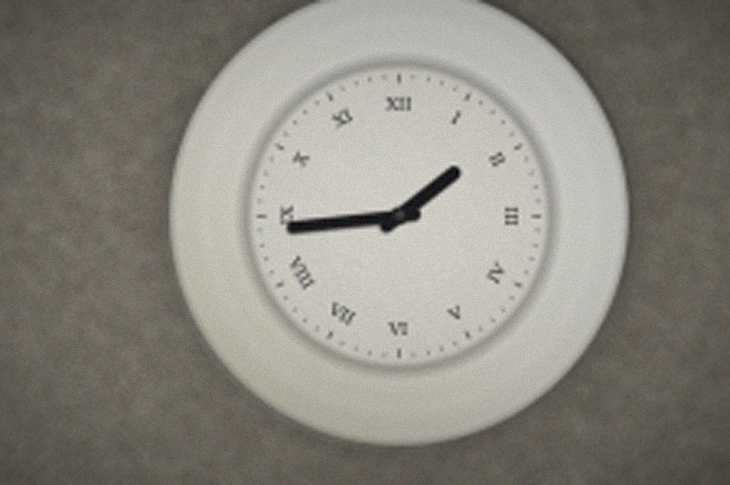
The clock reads 1.44
